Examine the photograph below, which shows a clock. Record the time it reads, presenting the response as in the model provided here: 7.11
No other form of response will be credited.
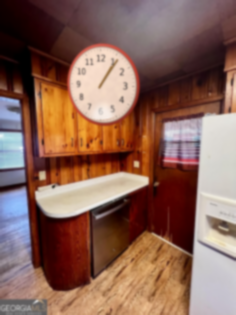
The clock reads 1.06
